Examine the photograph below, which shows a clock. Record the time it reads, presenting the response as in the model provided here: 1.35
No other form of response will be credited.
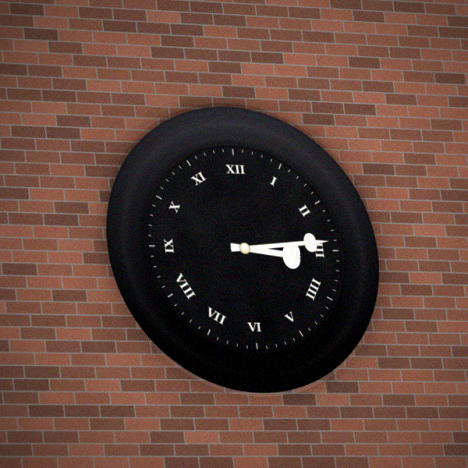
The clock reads 3.14
